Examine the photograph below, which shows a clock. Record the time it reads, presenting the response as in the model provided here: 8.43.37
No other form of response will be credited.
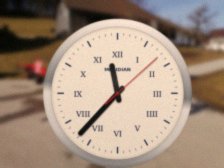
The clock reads 11.37.08
